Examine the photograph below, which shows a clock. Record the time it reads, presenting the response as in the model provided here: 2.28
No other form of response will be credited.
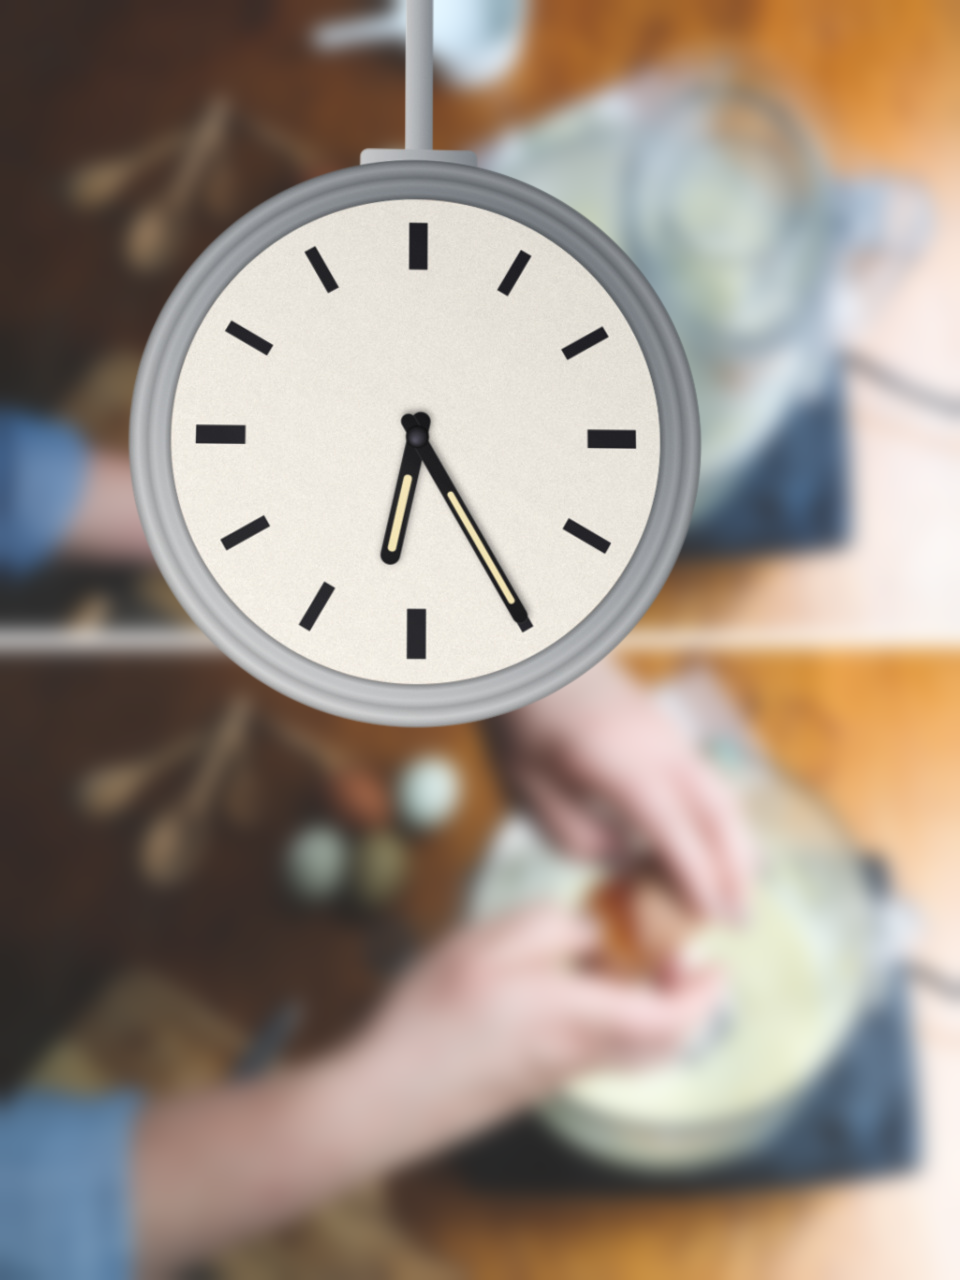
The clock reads 6.25
